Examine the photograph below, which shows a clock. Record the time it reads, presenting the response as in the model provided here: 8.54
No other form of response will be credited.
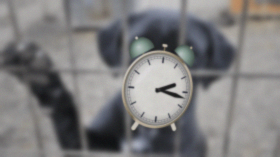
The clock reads 2.17
